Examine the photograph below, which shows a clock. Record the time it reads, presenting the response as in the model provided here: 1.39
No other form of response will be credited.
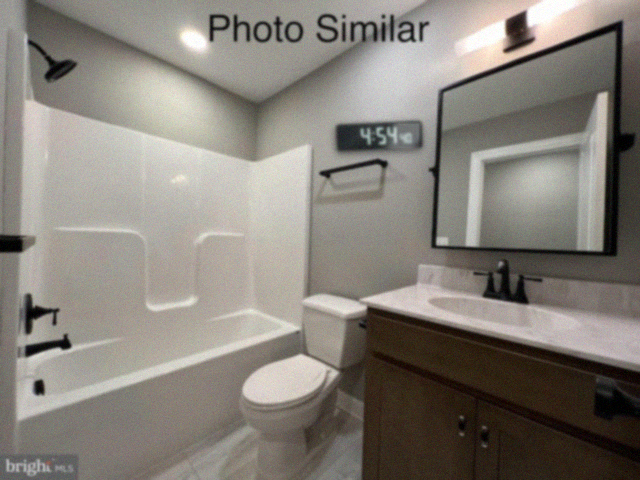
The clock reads 4.54
